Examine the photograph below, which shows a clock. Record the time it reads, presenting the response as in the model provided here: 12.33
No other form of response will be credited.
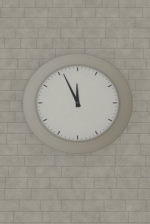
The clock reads 11.56
